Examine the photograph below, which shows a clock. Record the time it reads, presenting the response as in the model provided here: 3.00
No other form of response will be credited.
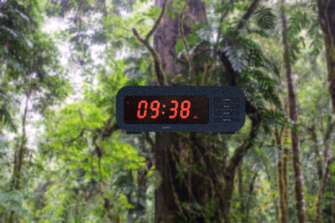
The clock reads 9.38
